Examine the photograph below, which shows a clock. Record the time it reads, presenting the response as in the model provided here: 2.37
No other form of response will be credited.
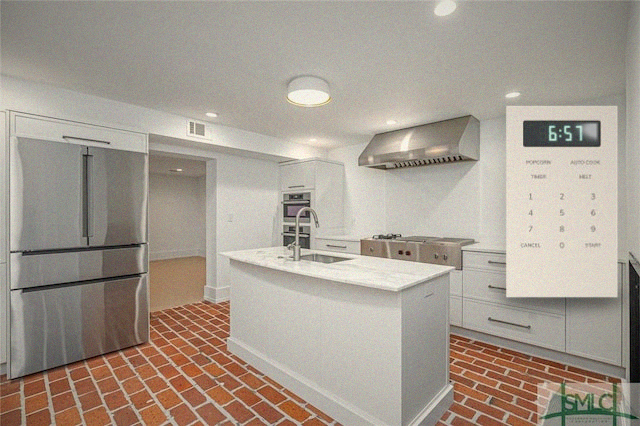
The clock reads 6.57
